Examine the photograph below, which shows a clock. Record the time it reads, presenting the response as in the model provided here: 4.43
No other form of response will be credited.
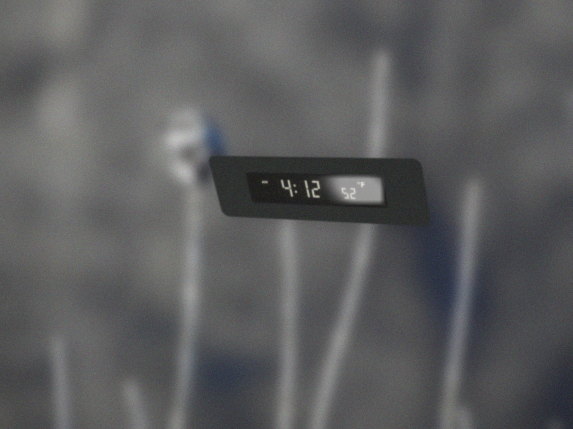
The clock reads 4.12
